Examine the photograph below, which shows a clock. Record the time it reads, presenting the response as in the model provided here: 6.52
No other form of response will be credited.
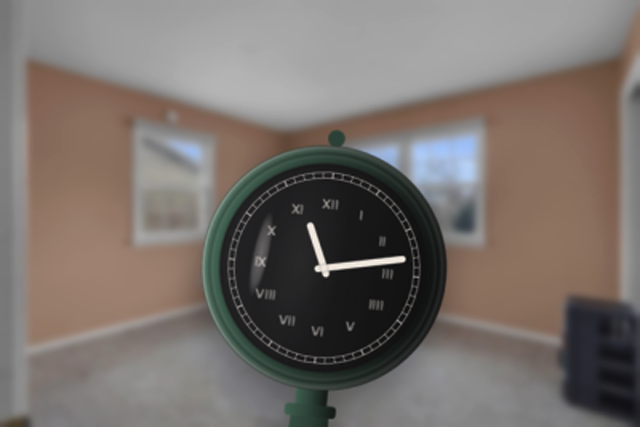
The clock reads 11.13
